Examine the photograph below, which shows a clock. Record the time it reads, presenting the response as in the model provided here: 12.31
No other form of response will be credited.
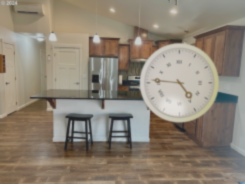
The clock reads 4.46
